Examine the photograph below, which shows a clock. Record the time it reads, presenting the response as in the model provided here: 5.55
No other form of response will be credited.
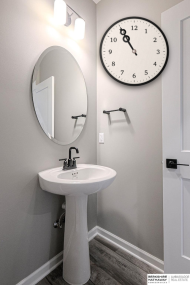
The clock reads 10.55
